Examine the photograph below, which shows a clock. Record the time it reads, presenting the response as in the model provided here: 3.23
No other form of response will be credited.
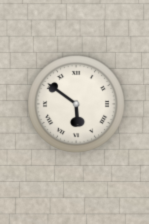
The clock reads 5.51
